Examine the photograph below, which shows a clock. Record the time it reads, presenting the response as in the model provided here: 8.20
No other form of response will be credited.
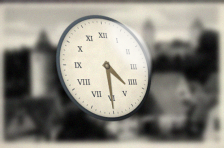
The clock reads 4.30
